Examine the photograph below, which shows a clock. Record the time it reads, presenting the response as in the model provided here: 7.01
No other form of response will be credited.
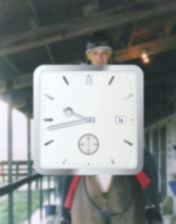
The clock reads 9.43
